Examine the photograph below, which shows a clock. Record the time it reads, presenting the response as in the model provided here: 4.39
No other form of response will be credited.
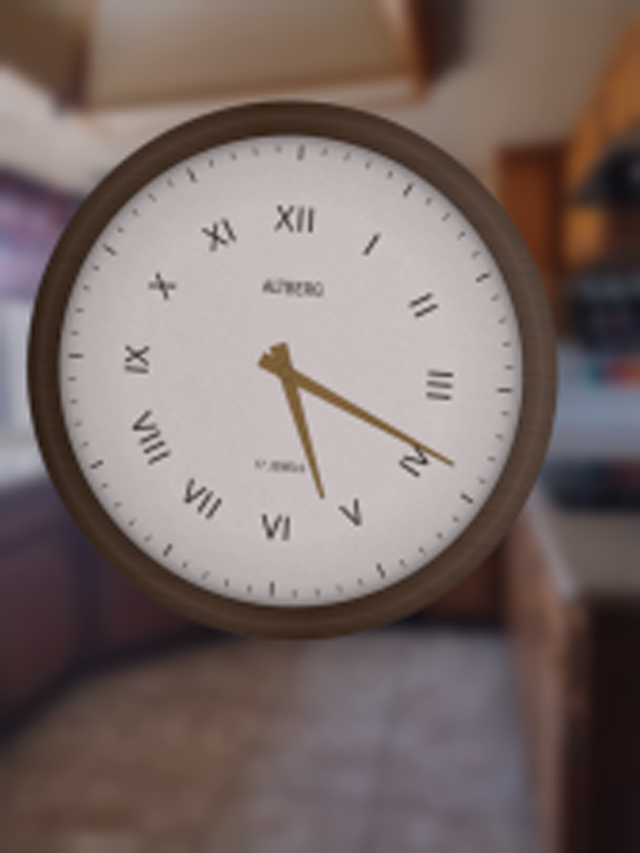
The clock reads 5.19
